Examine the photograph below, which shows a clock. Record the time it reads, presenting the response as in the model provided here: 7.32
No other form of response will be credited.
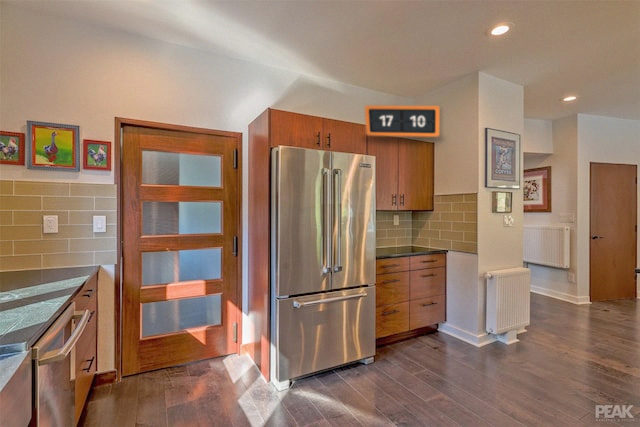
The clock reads 17.10
